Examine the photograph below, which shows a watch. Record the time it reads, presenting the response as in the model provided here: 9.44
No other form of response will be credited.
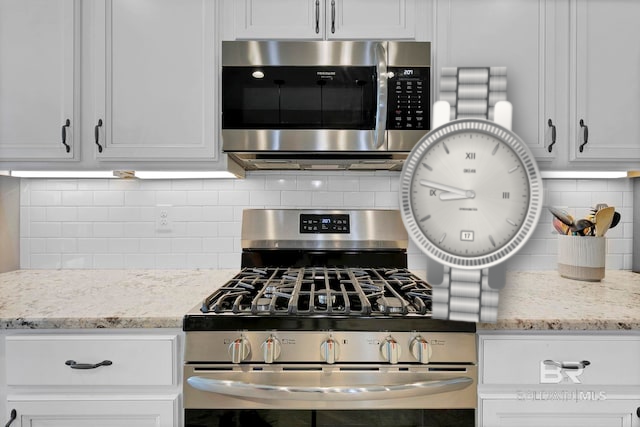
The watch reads 8.47
